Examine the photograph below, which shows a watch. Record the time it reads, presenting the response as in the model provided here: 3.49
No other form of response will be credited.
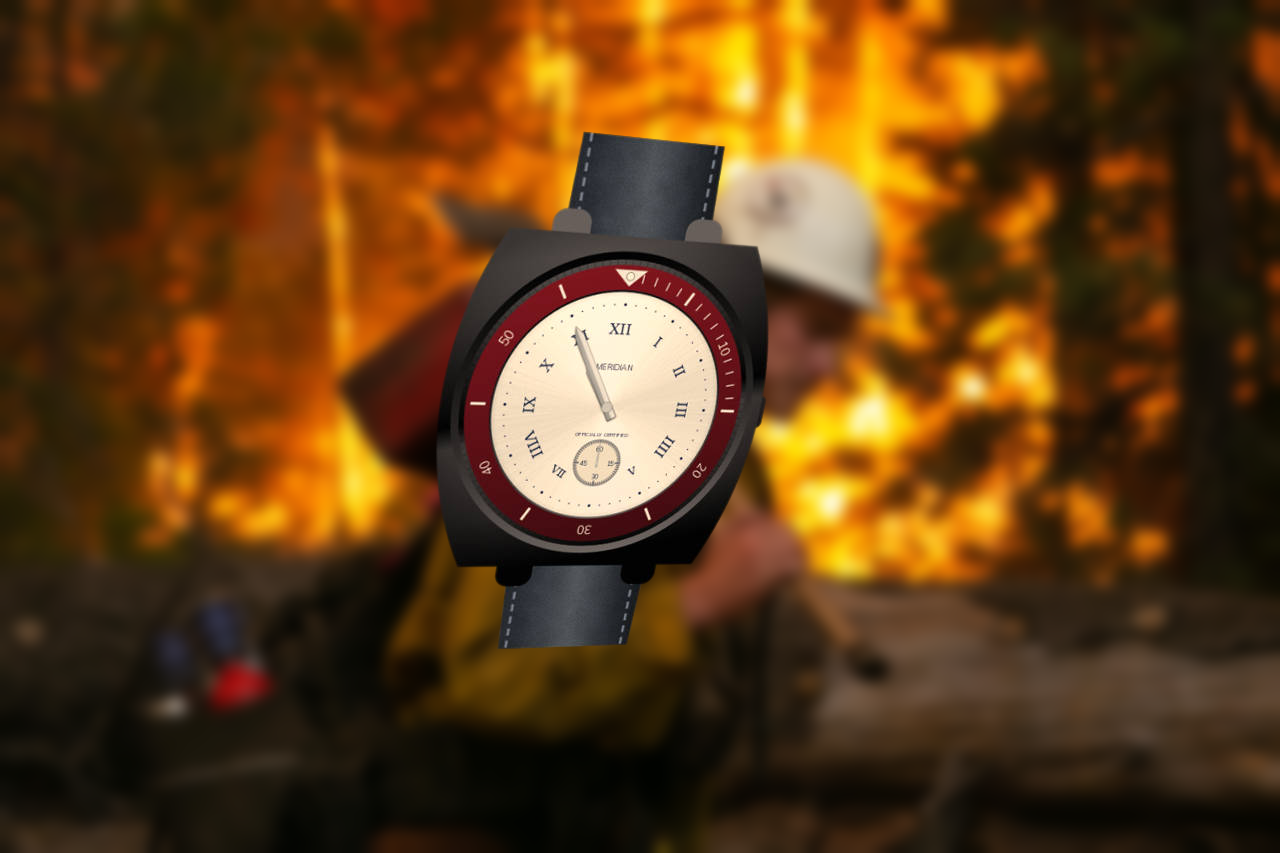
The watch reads 10.55
